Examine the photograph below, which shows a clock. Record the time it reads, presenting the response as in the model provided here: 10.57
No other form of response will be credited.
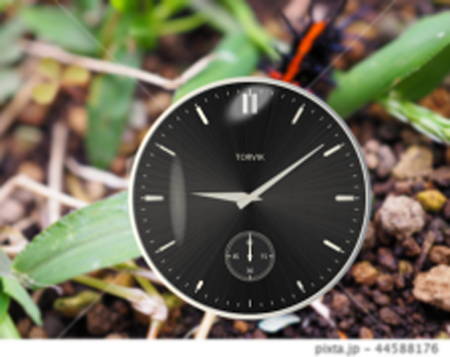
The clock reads 9.09
